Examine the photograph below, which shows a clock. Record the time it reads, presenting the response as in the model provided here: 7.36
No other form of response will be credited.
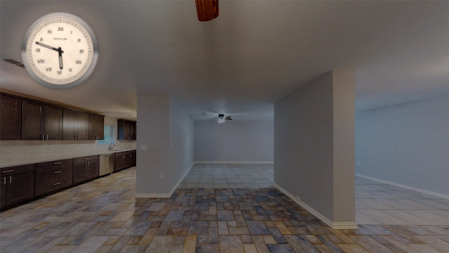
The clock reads 5.48
